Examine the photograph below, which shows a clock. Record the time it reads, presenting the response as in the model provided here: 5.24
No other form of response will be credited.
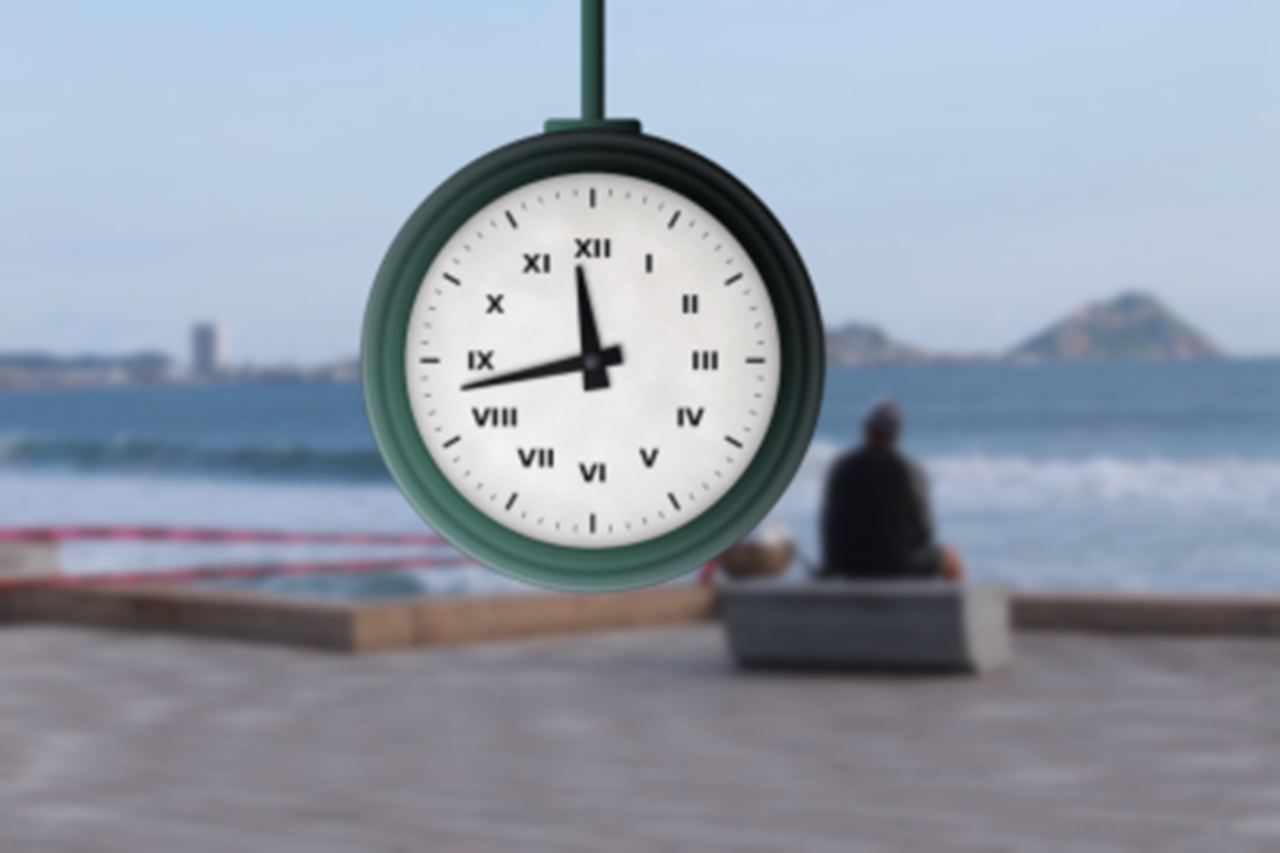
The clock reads 11.43
